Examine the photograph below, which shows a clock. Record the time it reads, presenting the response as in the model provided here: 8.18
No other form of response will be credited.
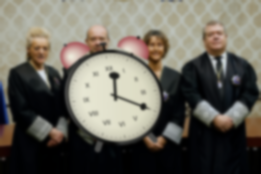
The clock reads 12.20
